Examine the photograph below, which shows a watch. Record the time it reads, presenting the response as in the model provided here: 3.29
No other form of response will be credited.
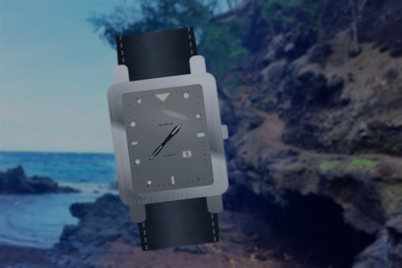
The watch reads 1.38
